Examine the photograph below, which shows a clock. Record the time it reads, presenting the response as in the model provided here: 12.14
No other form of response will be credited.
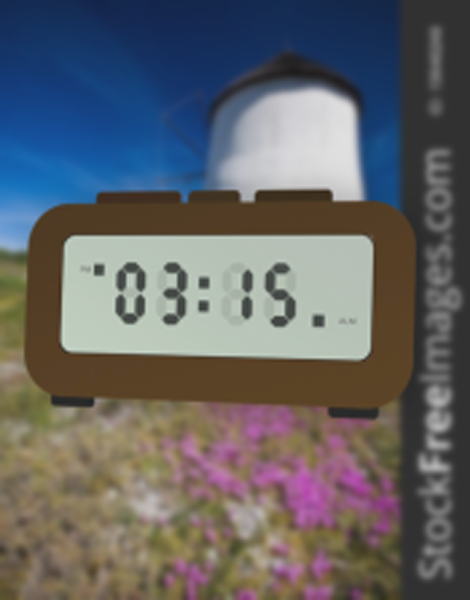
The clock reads 3.15
